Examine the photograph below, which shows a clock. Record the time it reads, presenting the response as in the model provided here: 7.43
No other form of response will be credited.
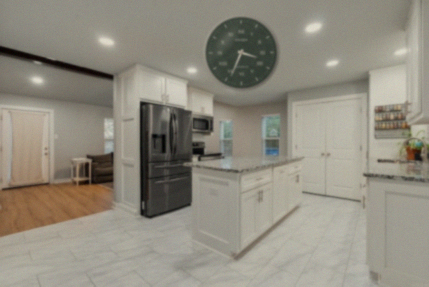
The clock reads 3.34
